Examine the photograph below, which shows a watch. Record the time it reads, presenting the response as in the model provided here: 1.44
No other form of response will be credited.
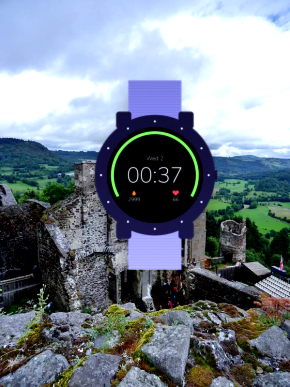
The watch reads 0.37
